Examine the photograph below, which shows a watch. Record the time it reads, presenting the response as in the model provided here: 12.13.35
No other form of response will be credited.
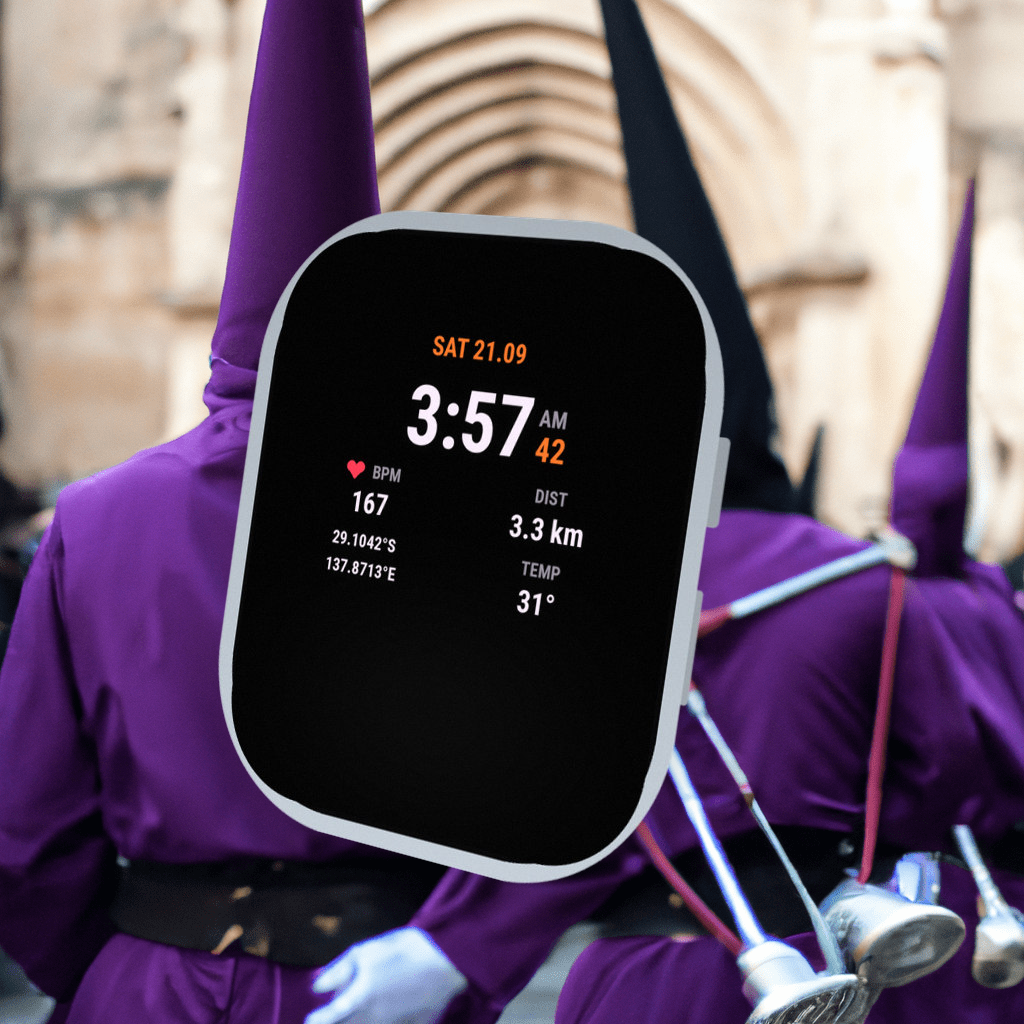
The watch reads 3.57.42
